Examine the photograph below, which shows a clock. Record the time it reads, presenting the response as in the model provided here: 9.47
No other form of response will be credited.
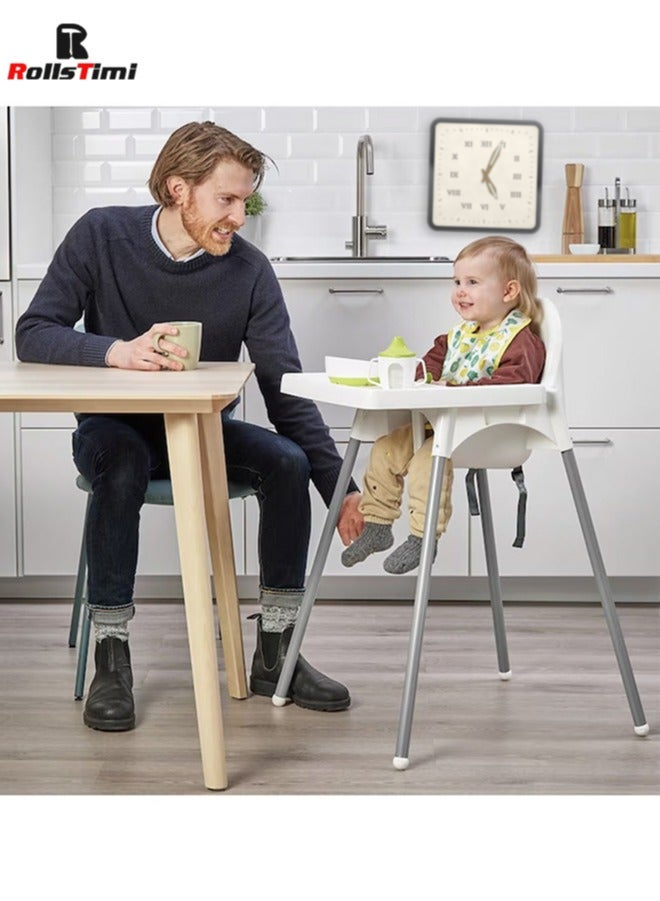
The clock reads 5.04
